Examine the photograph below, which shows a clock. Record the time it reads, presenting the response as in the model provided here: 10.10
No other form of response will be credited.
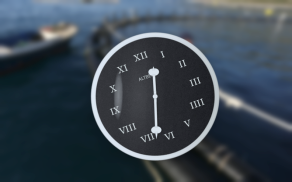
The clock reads 12.33
